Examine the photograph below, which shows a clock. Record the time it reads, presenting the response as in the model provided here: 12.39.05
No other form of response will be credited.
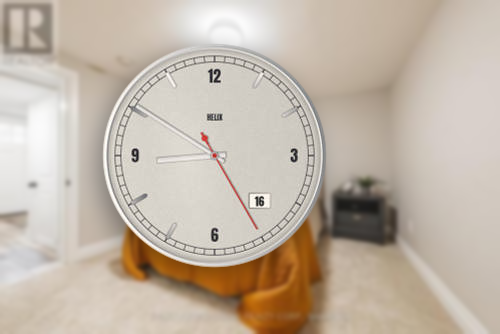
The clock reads 8.50.25
